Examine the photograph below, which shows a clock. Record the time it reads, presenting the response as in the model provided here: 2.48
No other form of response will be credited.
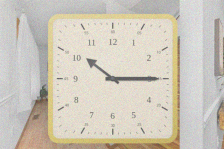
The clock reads 10.15
